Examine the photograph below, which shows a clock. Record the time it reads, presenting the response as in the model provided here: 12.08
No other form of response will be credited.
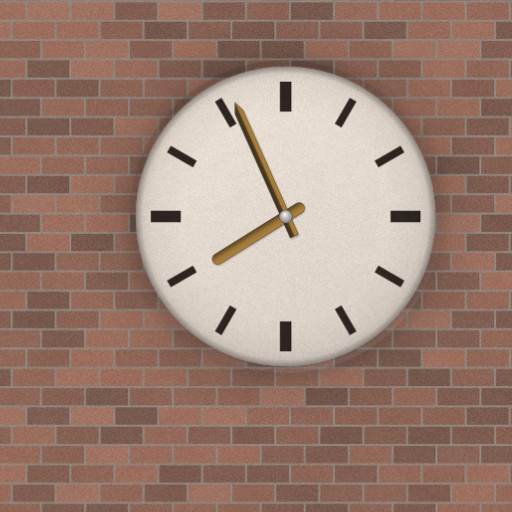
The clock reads 7.56
